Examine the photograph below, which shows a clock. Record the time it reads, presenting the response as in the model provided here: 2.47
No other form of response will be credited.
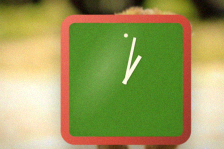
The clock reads 1.02
